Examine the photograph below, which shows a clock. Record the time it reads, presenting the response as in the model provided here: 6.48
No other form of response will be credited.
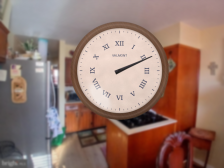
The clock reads 2.11
